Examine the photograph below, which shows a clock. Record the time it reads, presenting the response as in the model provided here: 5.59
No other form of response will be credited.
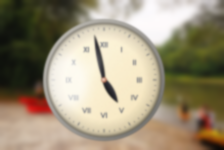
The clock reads 4.58
